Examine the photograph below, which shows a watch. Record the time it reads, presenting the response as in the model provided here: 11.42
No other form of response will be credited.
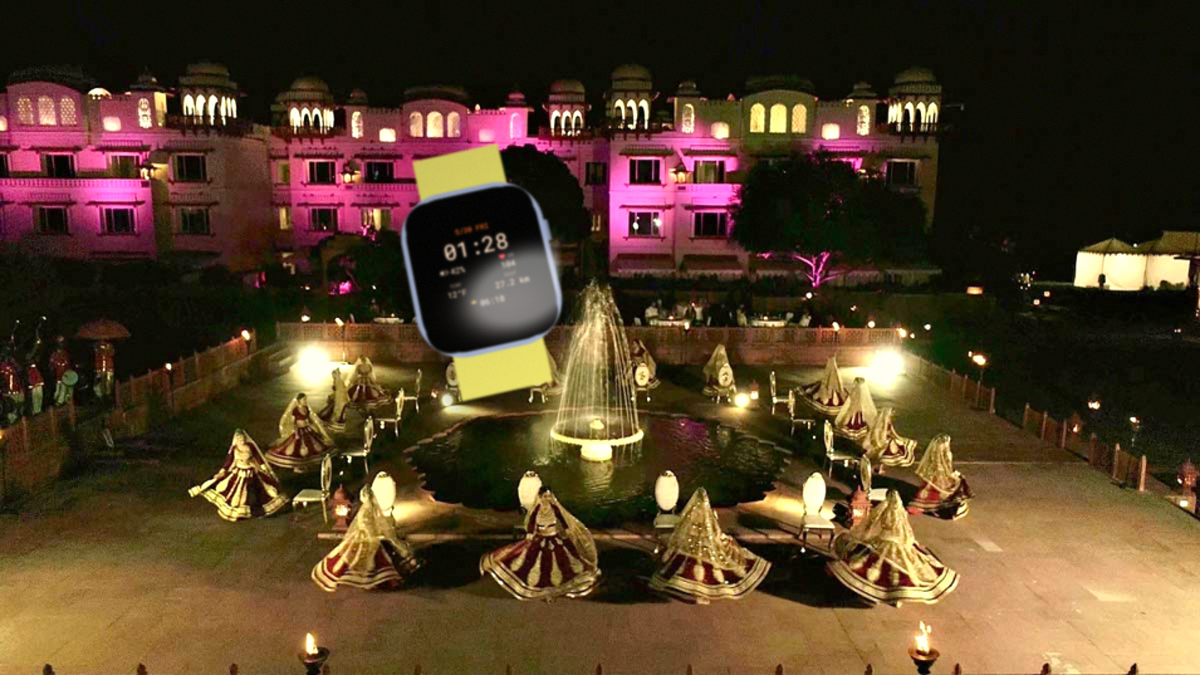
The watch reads 1.28
